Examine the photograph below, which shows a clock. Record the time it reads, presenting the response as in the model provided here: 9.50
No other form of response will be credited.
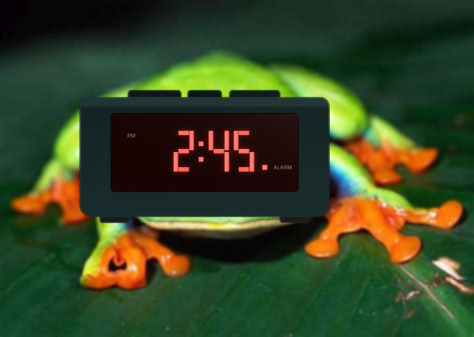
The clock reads 2.45
